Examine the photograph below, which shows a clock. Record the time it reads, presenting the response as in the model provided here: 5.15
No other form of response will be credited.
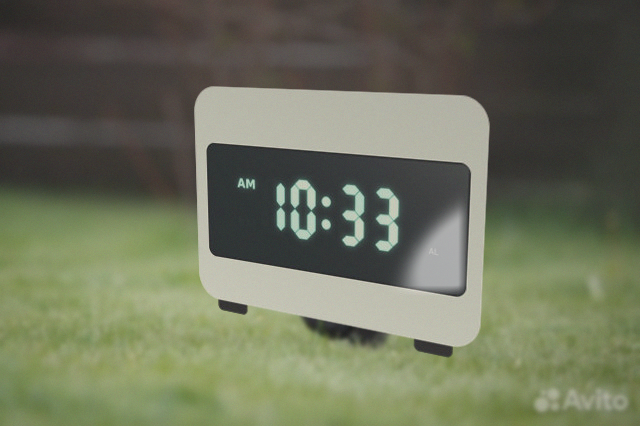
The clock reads 10.33
